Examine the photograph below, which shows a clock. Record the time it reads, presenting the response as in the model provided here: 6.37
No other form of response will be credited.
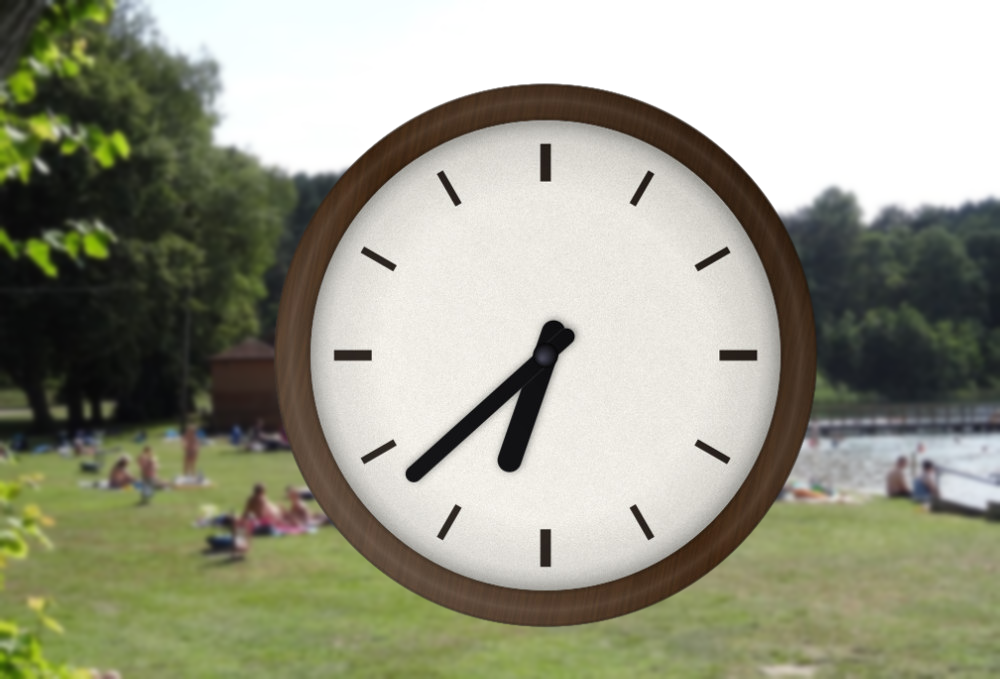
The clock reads 6.38
